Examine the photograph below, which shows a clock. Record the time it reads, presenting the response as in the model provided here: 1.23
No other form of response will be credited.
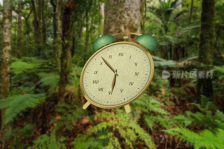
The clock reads 5.52
